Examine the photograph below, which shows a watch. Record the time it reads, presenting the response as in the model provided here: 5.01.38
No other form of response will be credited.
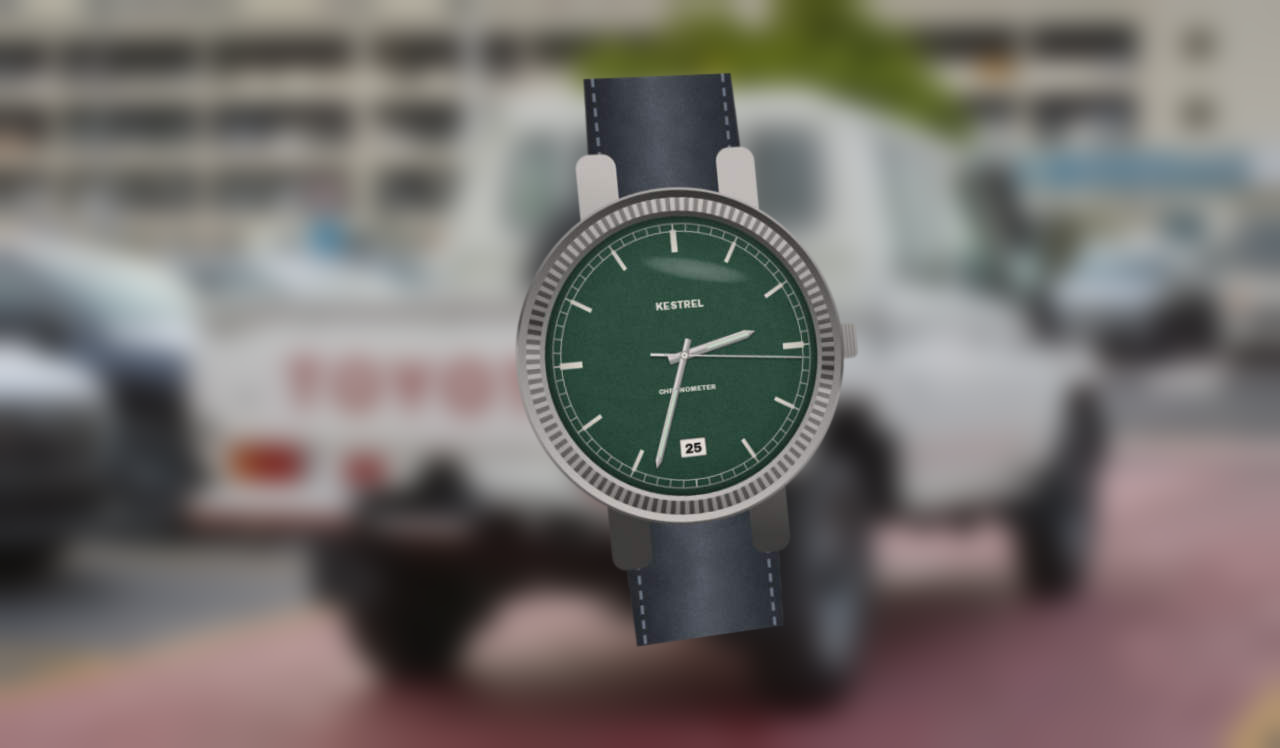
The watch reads 2.33.16
